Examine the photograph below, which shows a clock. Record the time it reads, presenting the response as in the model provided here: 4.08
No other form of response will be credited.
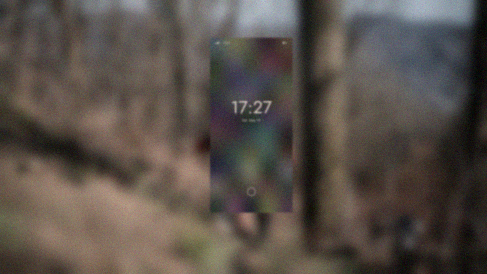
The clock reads 17.27
